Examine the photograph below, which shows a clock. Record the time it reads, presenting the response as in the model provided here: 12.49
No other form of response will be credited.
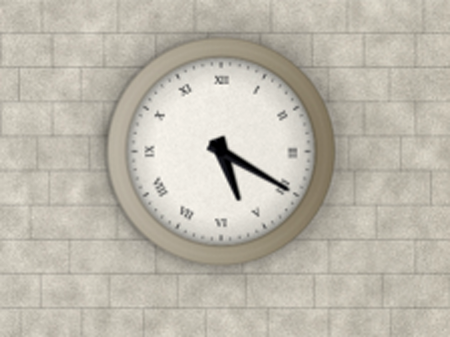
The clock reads 5.20
